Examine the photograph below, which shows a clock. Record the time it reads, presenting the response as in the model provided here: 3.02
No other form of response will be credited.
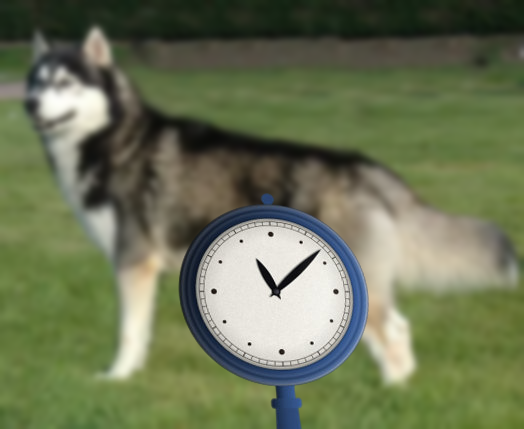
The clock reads 11.08
